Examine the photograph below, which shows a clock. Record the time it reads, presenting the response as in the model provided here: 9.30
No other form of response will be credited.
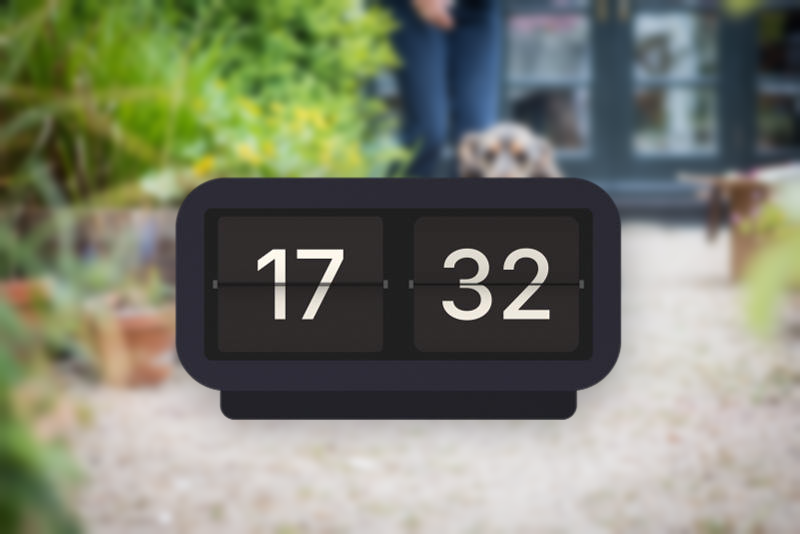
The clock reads 17.32
